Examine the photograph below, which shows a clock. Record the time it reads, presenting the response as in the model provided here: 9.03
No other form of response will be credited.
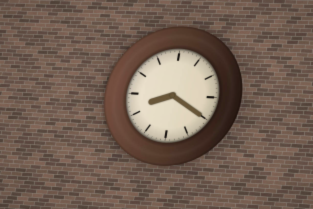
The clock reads 8.20
